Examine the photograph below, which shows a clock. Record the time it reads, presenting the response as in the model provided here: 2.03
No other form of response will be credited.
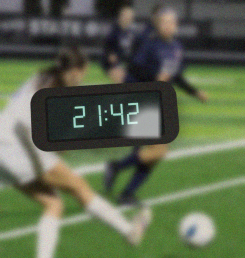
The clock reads 21.42
